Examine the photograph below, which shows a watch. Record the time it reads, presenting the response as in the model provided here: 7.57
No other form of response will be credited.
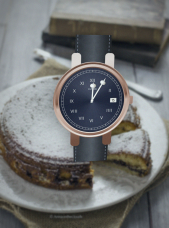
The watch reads 12.05
